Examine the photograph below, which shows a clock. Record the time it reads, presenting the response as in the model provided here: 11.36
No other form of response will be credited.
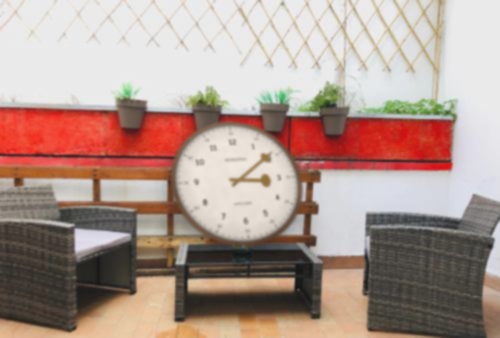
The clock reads 3.09
